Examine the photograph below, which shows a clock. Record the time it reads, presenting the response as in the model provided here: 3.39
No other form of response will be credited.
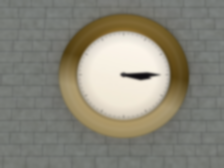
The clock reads 3.15
